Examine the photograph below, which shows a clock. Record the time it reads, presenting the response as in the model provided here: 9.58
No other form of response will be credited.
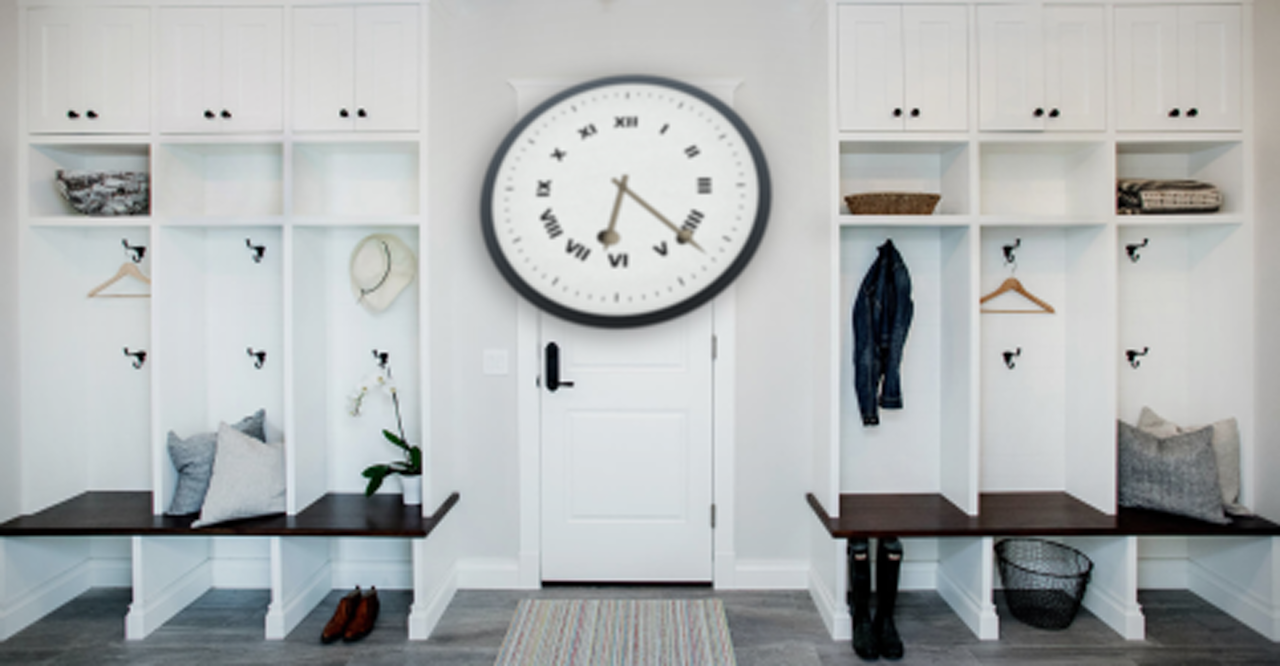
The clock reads 6.22
